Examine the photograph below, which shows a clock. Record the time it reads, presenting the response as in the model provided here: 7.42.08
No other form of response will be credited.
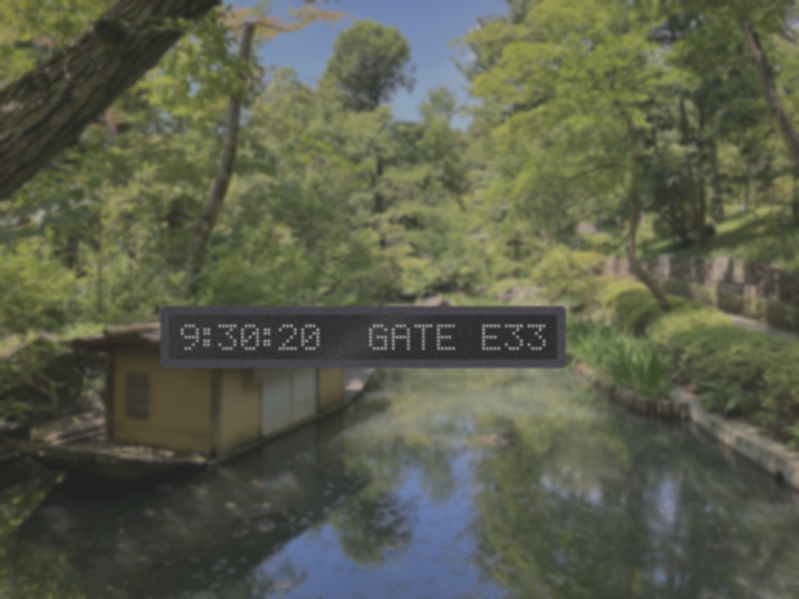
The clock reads 9.30.20
